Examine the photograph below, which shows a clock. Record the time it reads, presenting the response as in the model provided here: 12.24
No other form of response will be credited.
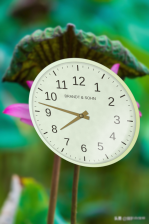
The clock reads 7.47
